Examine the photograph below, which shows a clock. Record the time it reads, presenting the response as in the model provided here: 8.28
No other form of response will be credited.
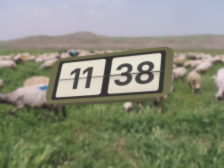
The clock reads 11.38
